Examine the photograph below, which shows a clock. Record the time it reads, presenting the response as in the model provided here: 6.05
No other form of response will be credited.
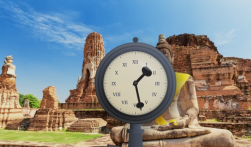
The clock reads 1.28
